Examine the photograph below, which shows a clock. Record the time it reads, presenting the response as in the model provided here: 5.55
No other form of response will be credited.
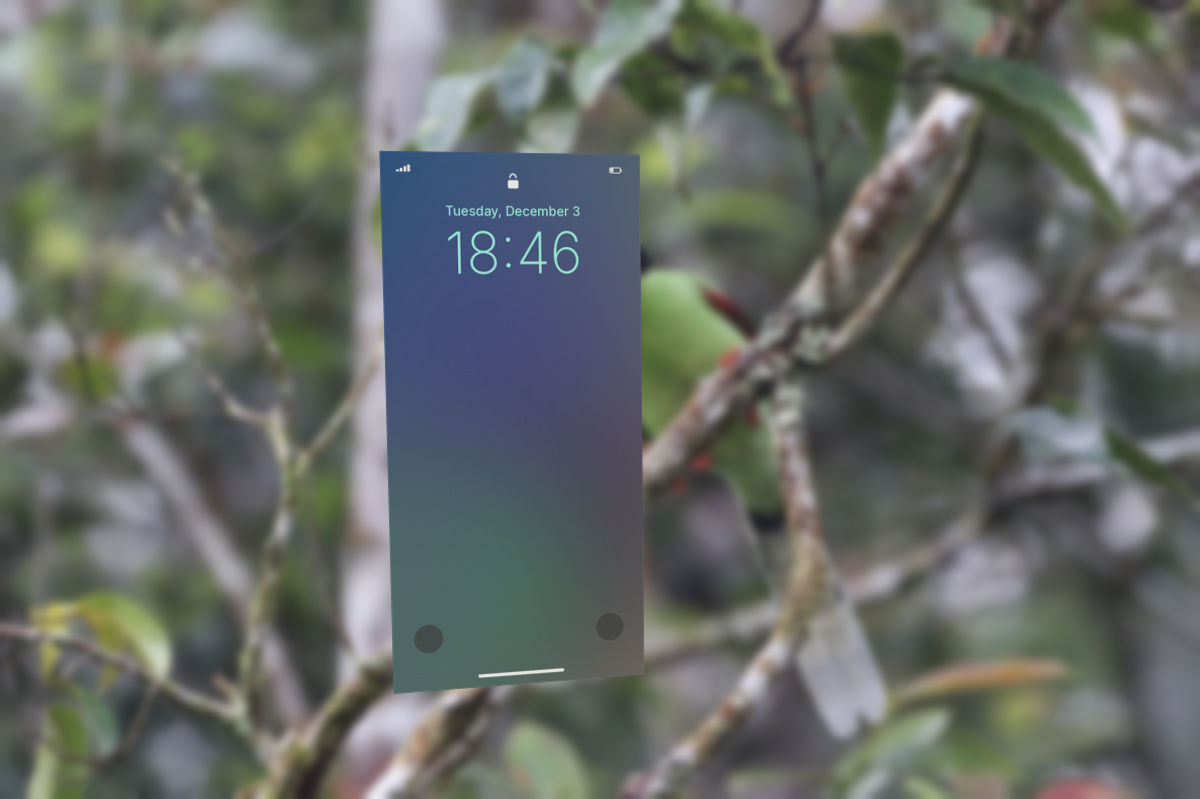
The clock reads 18.46
